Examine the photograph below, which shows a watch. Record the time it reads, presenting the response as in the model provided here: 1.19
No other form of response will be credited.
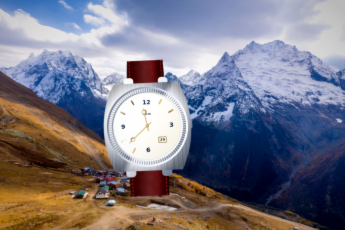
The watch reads 11.38
